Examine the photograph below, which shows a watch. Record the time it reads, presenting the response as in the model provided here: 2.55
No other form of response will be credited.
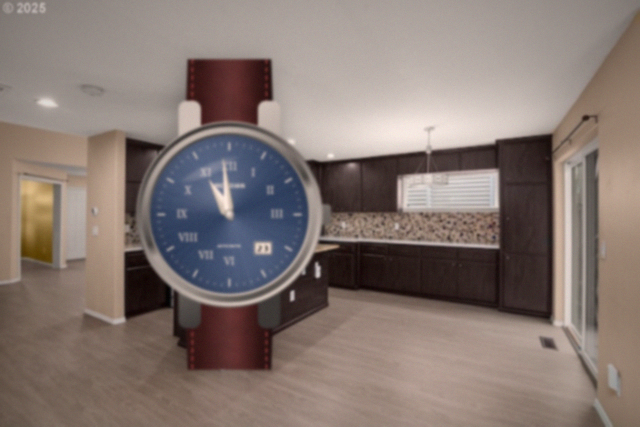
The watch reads 10.59
